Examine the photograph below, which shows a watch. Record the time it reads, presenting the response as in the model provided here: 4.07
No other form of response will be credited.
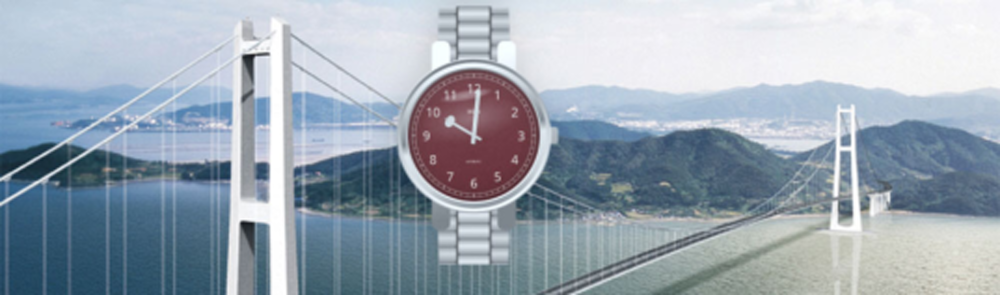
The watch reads 10.01
